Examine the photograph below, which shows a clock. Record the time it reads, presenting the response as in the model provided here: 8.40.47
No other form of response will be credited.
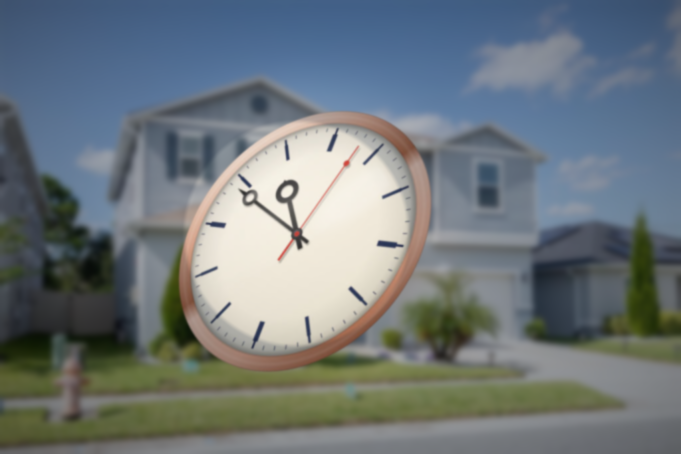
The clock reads 10.49.03
